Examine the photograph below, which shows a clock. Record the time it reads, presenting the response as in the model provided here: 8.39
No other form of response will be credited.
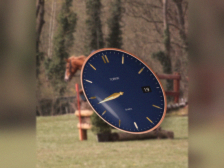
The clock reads 8.43
